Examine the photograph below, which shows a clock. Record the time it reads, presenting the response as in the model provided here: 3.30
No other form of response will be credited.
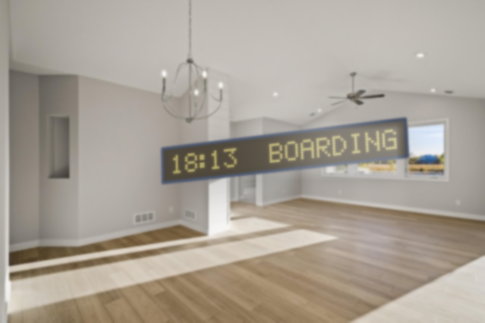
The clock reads 18.13
